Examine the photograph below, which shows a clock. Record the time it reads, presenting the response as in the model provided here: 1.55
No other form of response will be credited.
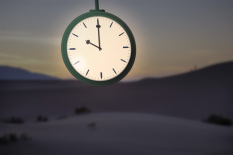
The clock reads 10.00
